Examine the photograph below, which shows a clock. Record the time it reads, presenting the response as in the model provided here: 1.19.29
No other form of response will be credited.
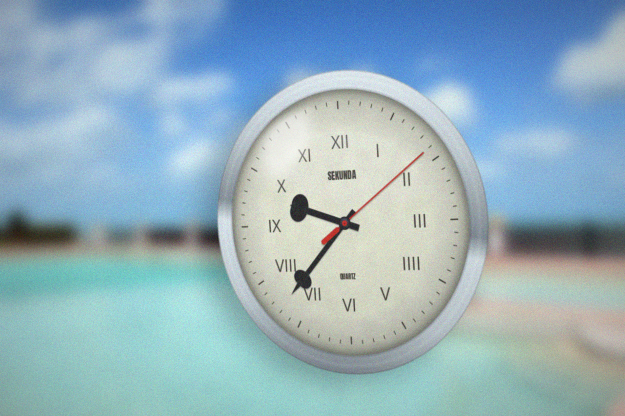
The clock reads 9.37.09
